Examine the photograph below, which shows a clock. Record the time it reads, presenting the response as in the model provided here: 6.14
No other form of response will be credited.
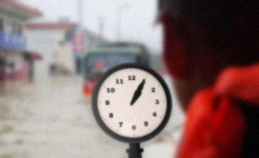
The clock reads 1.05
